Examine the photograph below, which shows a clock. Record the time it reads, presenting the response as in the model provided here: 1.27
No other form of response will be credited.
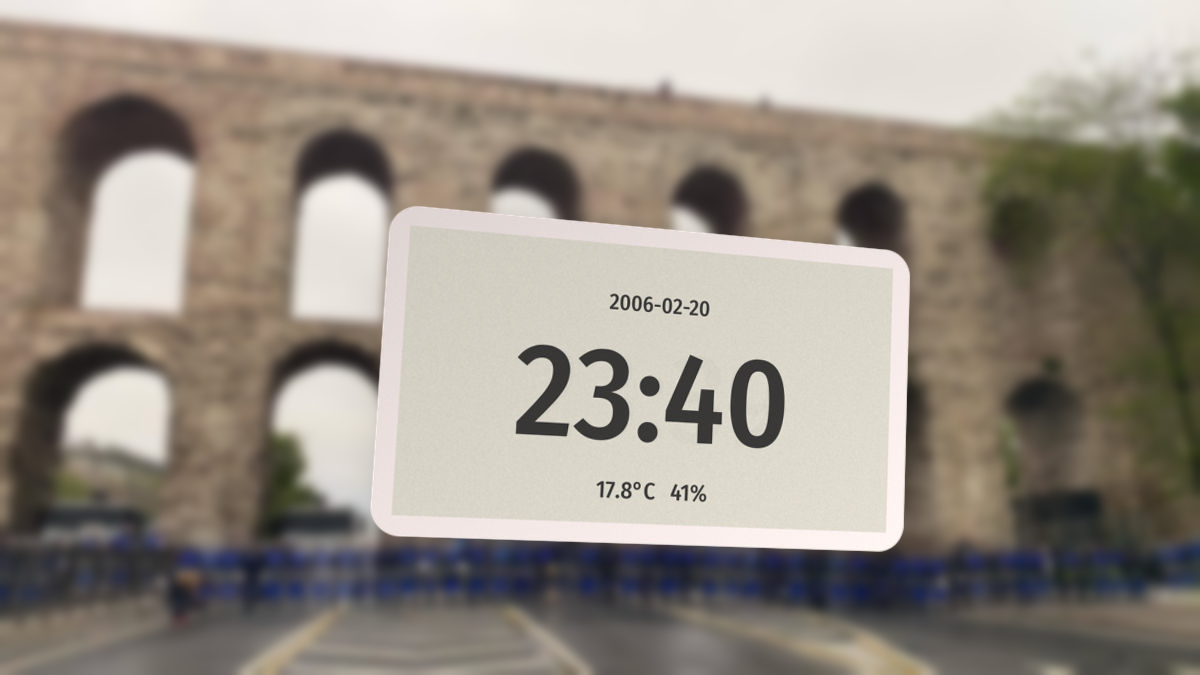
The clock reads 23.40
